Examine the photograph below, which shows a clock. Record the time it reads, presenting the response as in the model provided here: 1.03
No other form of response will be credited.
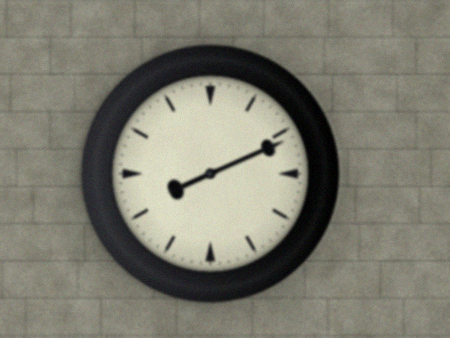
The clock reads 8.11
